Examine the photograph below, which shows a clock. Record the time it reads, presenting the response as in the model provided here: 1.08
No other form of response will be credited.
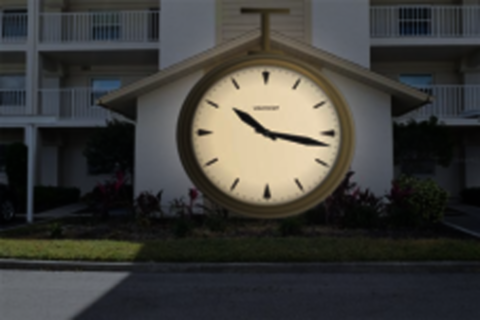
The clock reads 10.17
